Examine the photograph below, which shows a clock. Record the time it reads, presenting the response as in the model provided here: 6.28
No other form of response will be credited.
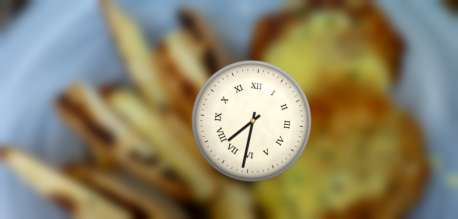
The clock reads 7.31
